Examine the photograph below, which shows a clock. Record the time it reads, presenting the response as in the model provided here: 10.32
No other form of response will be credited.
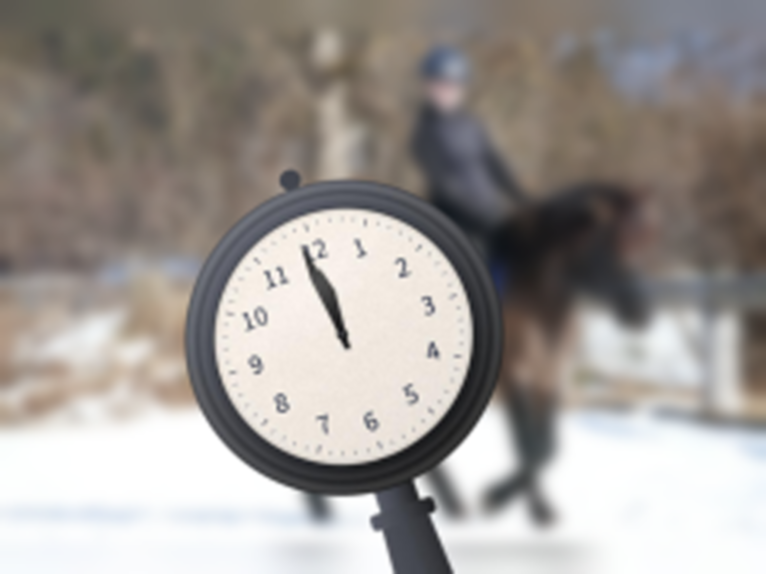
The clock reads 11.59
